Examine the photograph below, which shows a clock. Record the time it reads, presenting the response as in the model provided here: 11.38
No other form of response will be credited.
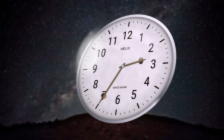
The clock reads 2.35
